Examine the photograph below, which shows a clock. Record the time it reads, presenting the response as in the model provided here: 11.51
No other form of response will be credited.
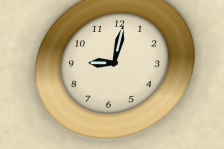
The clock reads 9.01
